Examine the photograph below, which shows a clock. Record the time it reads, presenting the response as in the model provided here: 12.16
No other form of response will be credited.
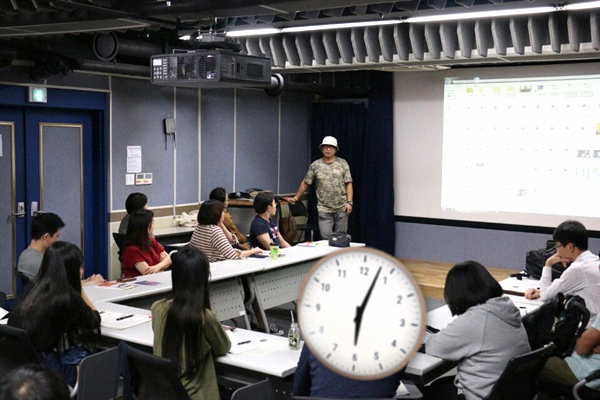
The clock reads 6.03
